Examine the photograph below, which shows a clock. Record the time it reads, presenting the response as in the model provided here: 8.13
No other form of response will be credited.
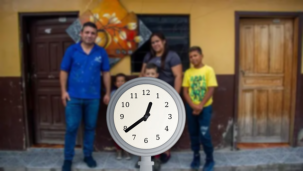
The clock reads 12.39
